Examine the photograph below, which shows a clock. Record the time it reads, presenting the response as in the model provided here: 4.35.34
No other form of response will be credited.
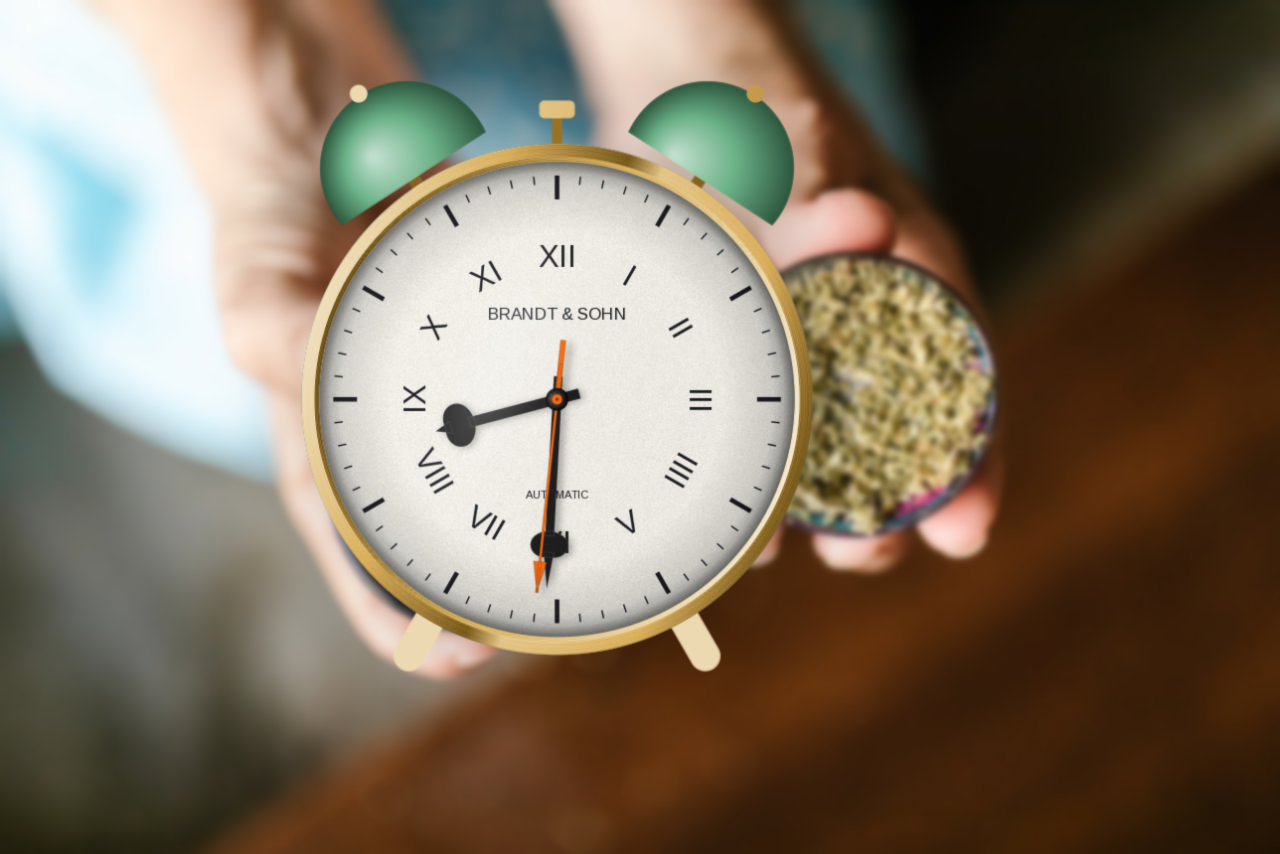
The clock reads 8.30.31
